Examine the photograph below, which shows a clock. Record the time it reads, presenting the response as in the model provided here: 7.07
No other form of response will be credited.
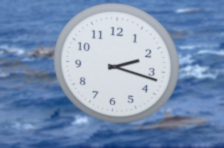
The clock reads 2.17
